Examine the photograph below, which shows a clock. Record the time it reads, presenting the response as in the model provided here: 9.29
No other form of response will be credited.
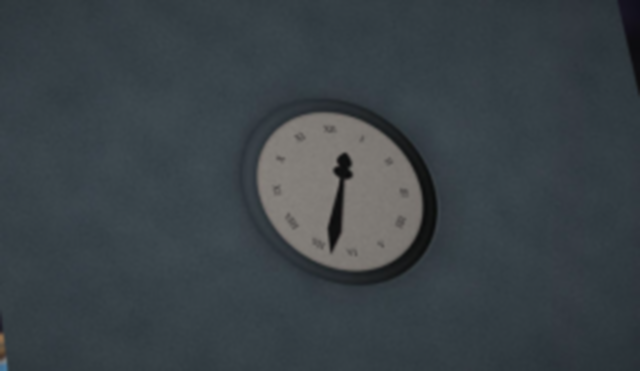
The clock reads 12.33
